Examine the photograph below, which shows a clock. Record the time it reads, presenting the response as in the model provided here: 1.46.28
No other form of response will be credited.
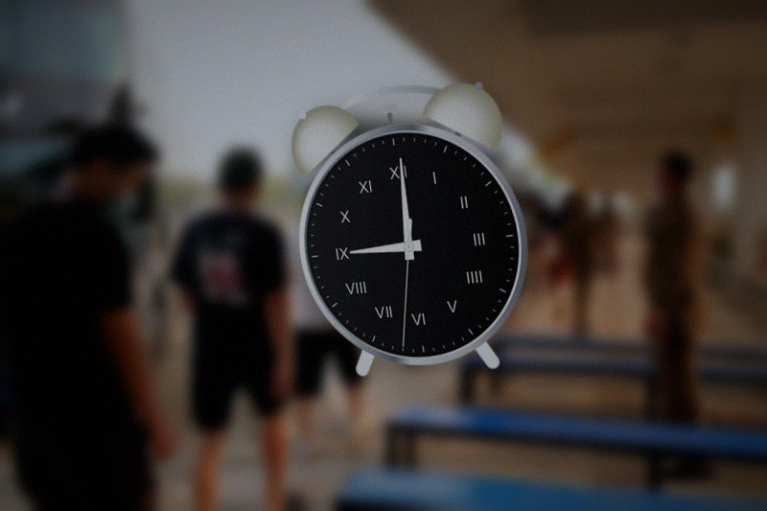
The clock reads 9.00.32
